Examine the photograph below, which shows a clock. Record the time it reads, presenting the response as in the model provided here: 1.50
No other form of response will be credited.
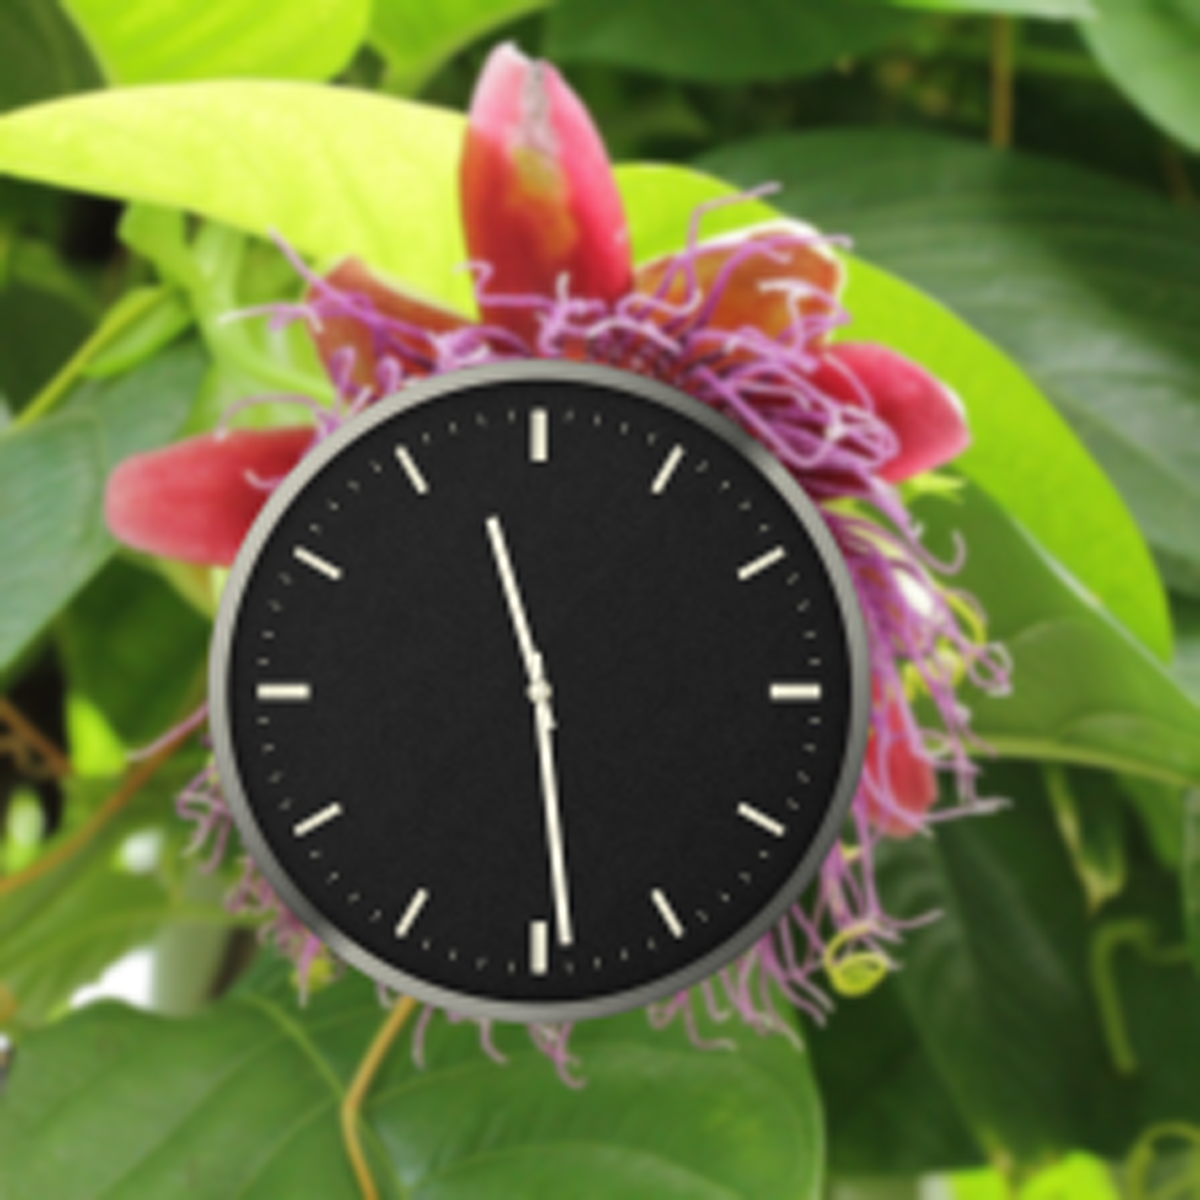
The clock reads 11.29
